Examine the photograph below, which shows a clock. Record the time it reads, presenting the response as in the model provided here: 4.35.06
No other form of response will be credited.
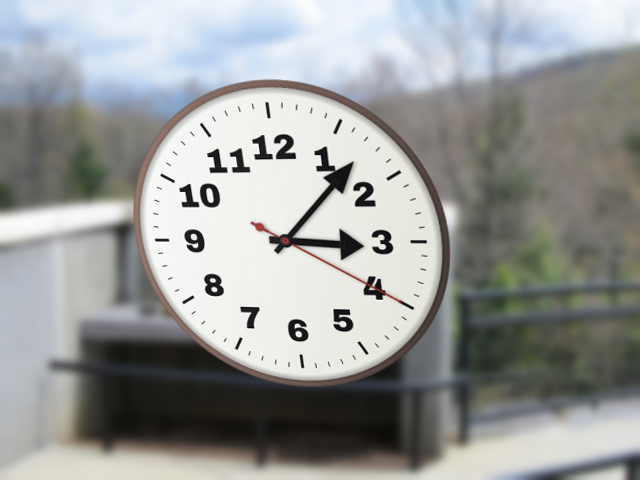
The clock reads 3.07.20
